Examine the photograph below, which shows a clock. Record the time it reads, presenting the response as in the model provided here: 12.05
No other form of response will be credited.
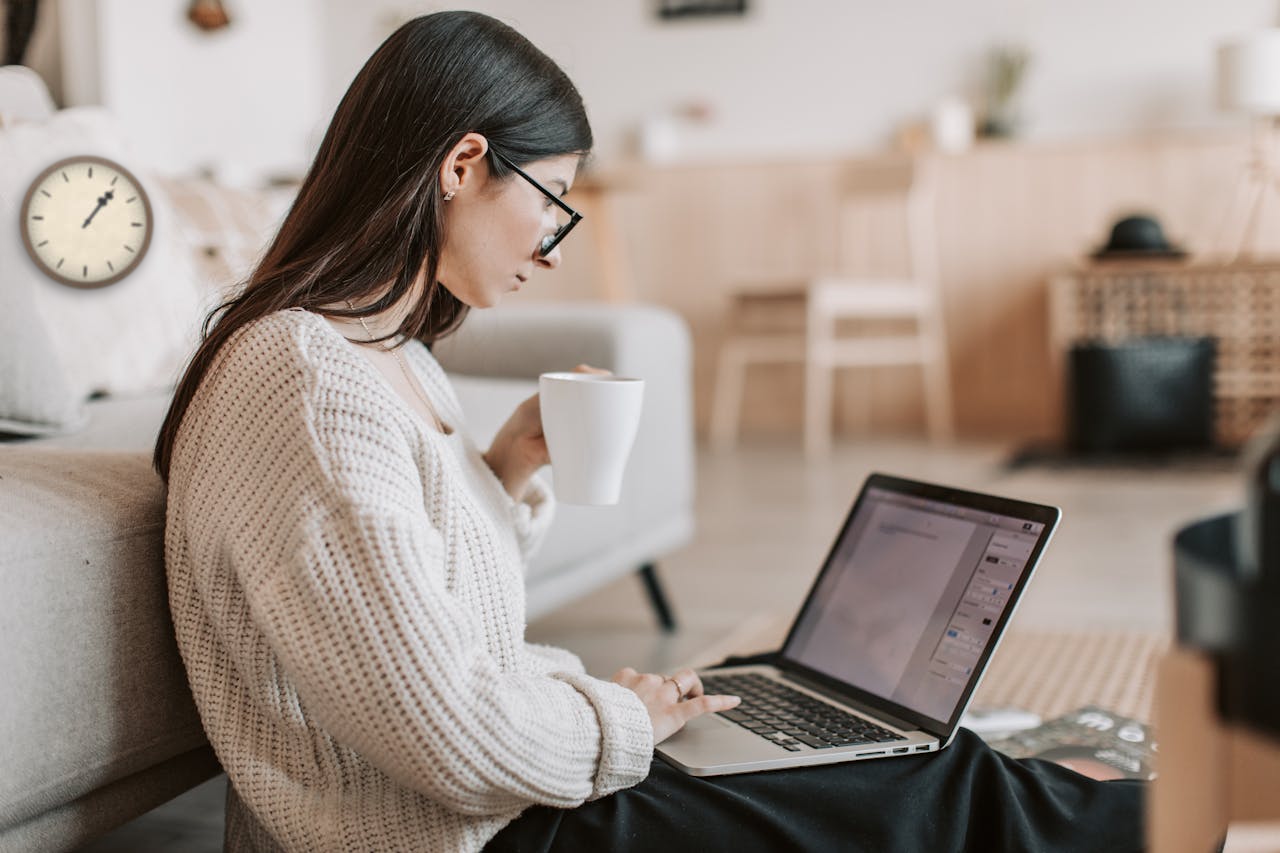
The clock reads 1.06
